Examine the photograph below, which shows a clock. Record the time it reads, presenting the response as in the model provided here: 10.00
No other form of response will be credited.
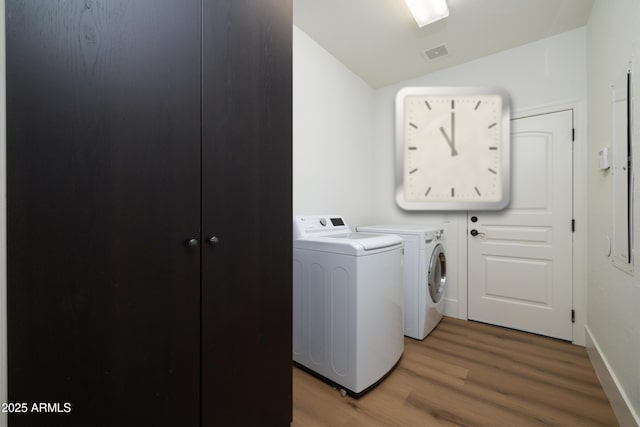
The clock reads 11.00
